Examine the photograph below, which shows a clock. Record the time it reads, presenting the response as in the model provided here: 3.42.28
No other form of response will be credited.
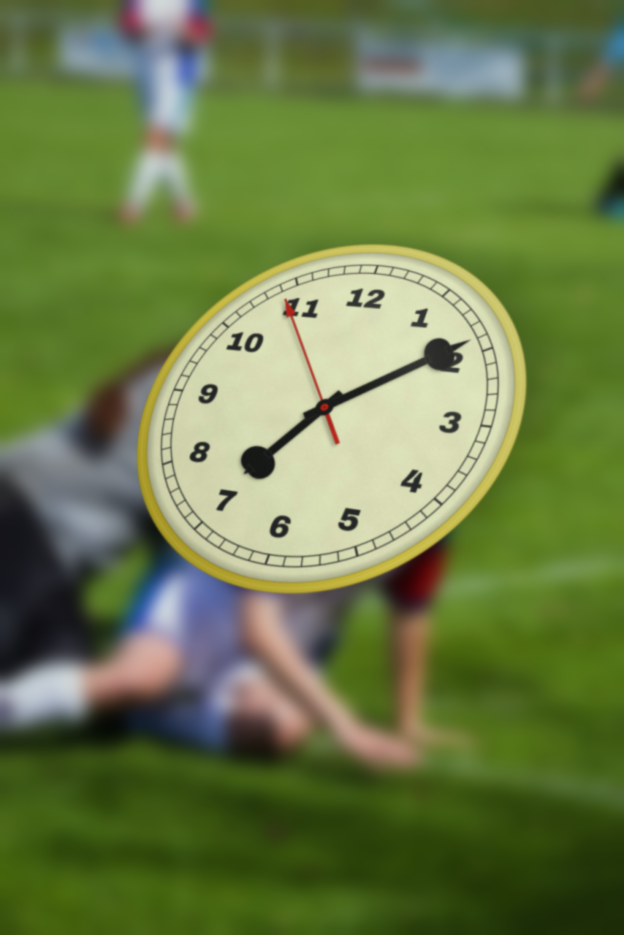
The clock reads 7.08.54
